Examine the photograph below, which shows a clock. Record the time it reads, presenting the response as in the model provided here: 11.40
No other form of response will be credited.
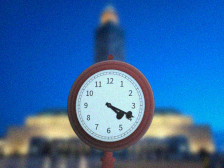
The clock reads 4.19
